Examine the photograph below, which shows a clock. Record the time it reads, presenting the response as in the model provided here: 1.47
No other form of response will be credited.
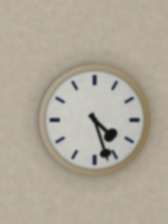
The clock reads 4.27
